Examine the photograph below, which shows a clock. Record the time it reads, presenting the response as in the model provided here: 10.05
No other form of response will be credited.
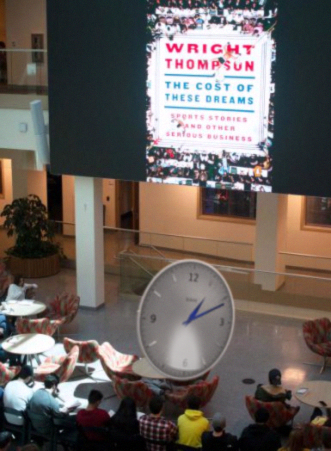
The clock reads 1.11
